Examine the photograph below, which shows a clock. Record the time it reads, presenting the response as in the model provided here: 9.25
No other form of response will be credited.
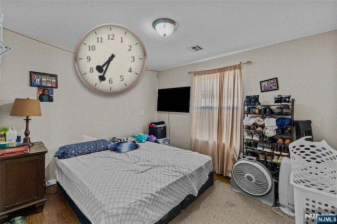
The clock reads 7.34
